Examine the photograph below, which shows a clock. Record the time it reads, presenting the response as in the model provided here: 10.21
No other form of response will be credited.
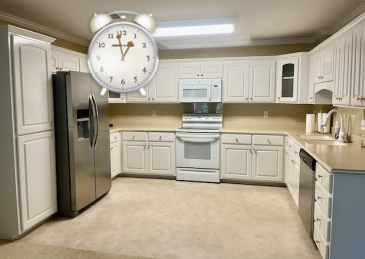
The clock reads 12.58
